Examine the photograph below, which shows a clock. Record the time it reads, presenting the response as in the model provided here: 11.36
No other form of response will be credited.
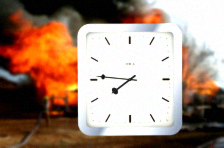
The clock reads 7.46
